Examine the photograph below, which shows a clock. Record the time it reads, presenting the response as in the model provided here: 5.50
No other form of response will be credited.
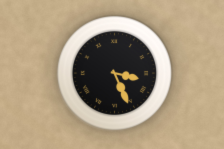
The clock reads 3.26
